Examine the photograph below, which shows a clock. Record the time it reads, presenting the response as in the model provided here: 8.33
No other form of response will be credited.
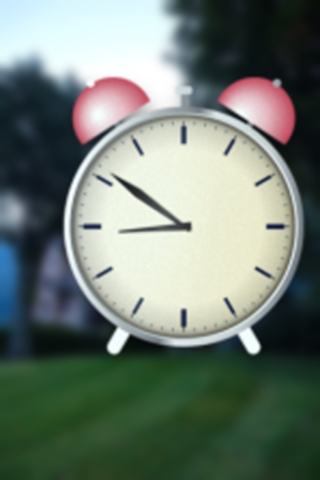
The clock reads 8.51
